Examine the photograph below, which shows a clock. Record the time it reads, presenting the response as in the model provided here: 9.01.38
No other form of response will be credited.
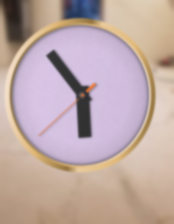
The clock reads 5.53.38
